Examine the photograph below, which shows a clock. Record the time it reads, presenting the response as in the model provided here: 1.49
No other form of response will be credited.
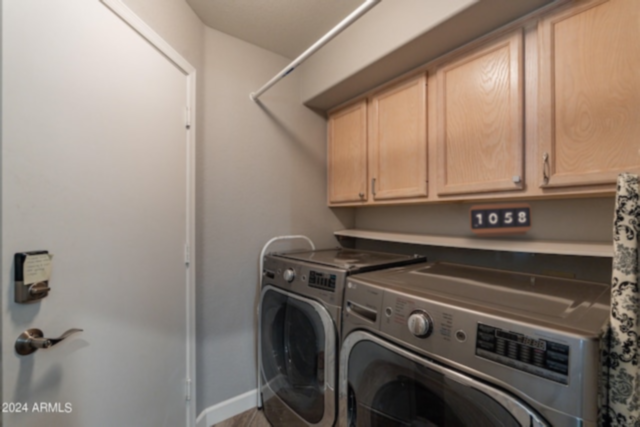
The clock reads 10.58
